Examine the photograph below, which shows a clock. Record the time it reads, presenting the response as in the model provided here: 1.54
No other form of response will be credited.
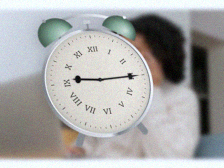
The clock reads 9.15
